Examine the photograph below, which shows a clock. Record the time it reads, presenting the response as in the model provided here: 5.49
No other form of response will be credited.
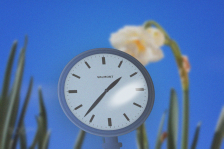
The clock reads 1.37
